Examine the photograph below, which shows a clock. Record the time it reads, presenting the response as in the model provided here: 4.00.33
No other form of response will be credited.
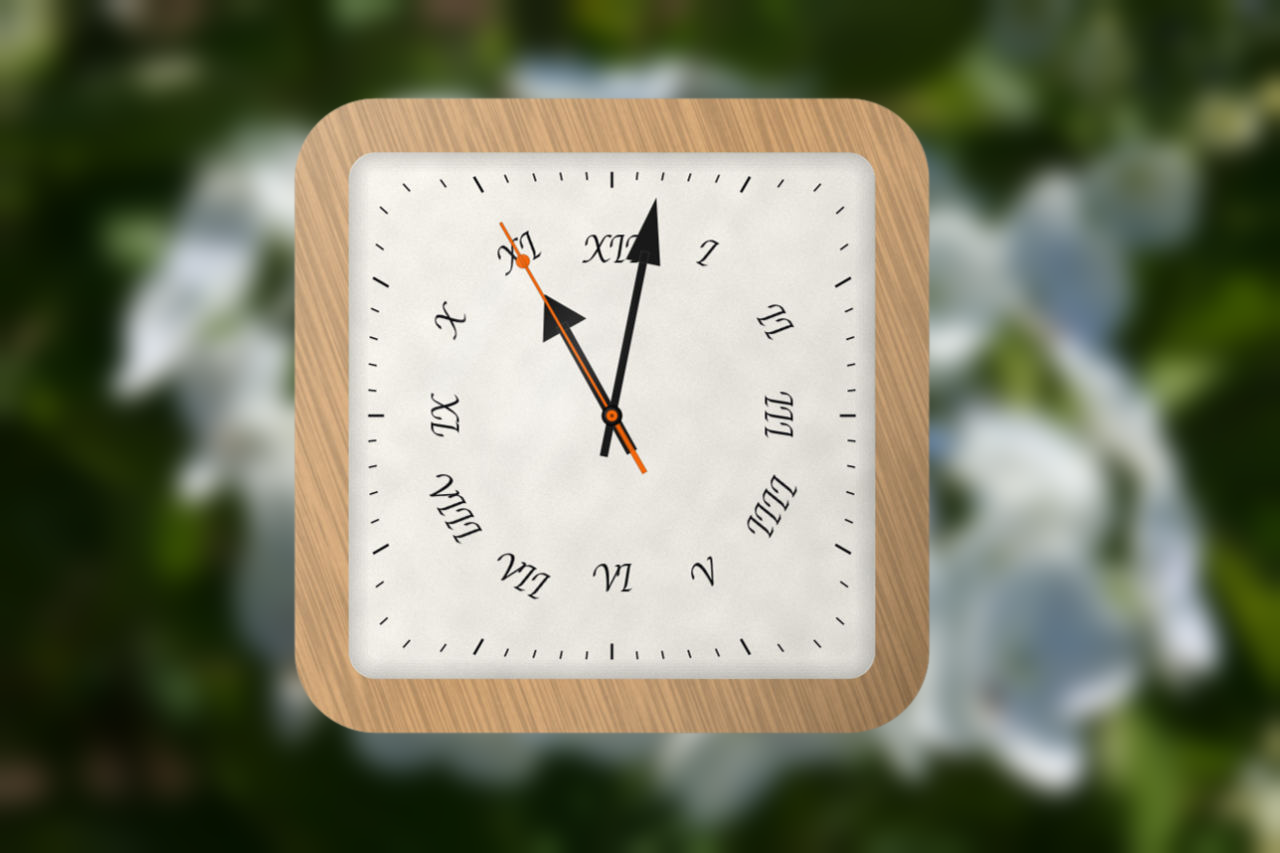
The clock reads 11.01.55
